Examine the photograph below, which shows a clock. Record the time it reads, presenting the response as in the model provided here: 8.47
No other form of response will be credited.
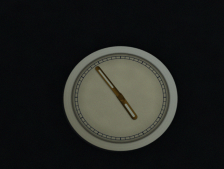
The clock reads 4.54
